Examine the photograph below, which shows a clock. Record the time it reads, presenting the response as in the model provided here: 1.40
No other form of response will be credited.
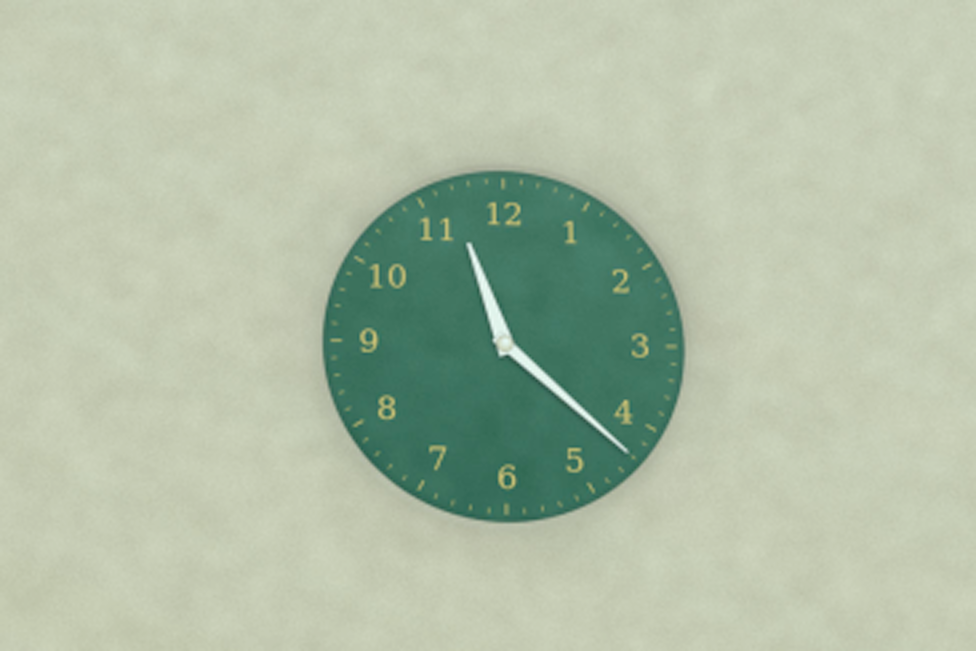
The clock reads 11.22
